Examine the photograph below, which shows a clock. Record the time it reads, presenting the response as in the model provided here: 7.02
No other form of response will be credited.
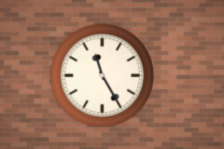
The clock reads 11.25
